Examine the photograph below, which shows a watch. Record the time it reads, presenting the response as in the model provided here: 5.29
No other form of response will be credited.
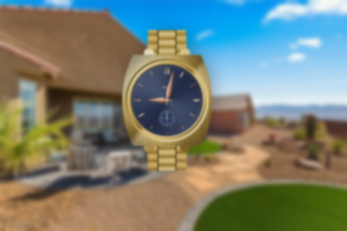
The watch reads 9.02
